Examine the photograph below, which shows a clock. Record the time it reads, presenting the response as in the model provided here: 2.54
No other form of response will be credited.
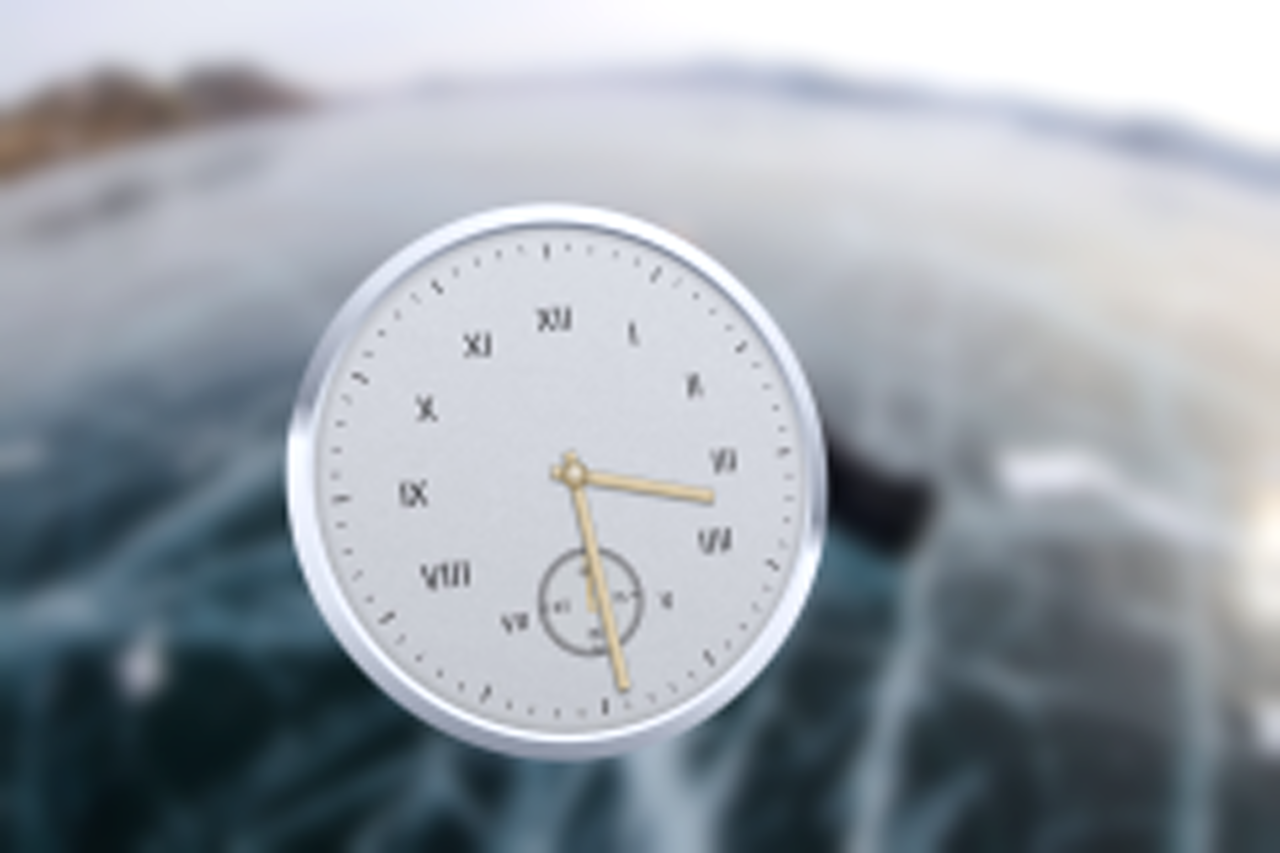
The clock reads 3.29
